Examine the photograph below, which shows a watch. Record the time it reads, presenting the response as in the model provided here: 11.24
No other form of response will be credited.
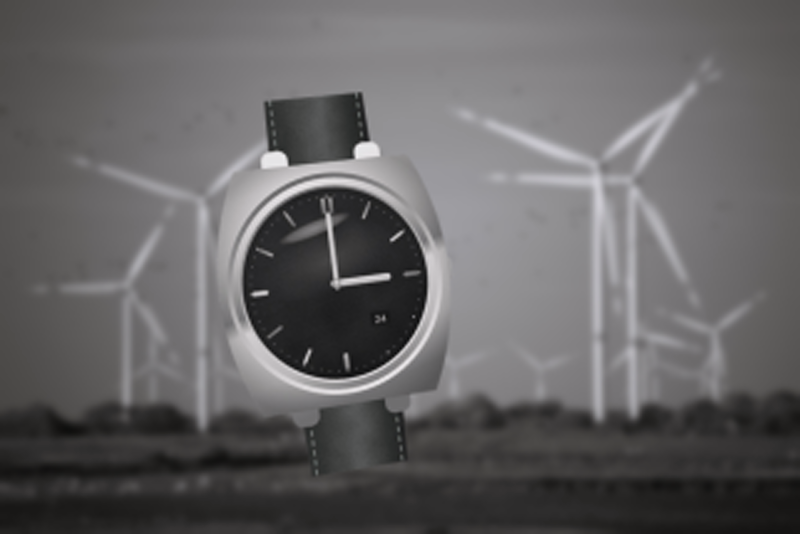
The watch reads 3.00
